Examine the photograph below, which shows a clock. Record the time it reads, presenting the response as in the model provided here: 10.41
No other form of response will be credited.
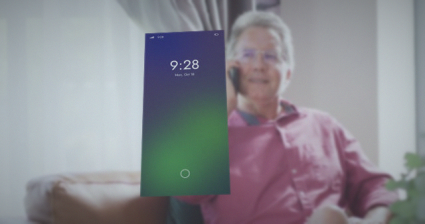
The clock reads 9.28
